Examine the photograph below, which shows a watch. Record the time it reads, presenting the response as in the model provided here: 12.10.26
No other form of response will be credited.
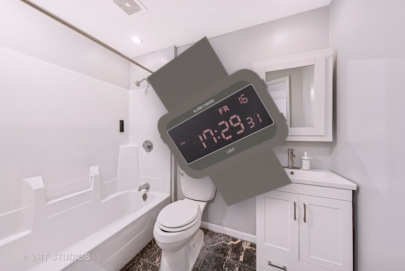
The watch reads 17.29.31
